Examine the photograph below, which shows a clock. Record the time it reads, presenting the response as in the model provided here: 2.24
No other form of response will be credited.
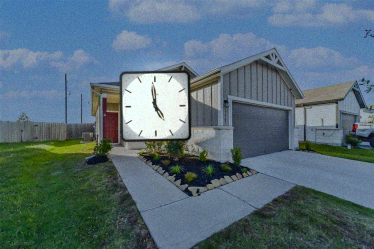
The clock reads 4.59
